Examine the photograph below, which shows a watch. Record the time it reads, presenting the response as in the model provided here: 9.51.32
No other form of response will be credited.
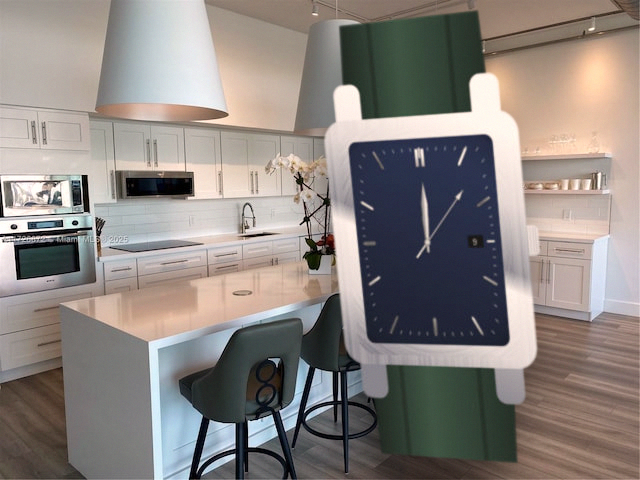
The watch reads 12.00.07
